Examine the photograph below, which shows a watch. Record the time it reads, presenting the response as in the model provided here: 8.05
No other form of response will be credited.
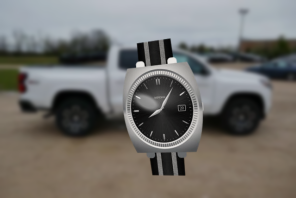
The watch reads 8.06
